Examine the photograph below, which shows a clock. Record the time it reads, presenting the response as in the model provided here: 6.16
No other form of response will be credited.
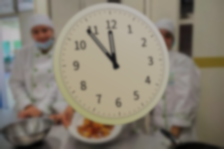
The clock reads 11.54
